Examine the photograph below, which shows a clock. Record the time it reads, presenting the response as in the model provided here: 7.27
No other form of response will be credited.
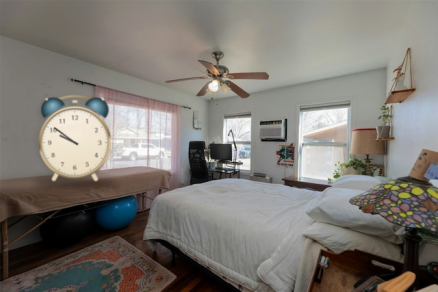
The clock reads 9.51
